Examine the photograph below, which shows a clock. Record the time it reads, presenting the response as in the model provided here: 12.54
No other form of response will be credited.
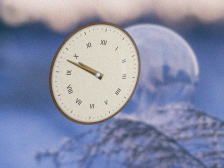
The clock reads 9.48
